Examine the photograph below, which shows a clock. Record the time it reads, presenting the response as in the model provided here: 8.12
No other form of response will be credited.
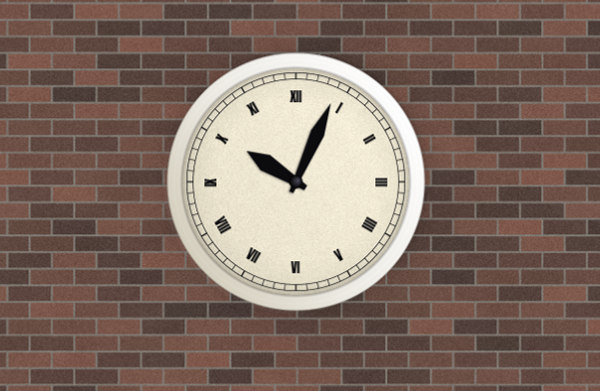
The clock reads 10.04
